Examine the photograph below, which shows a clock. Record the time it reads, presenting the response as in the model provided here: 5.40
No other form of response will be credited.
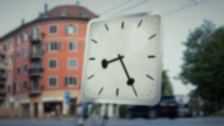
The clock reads 8.25
